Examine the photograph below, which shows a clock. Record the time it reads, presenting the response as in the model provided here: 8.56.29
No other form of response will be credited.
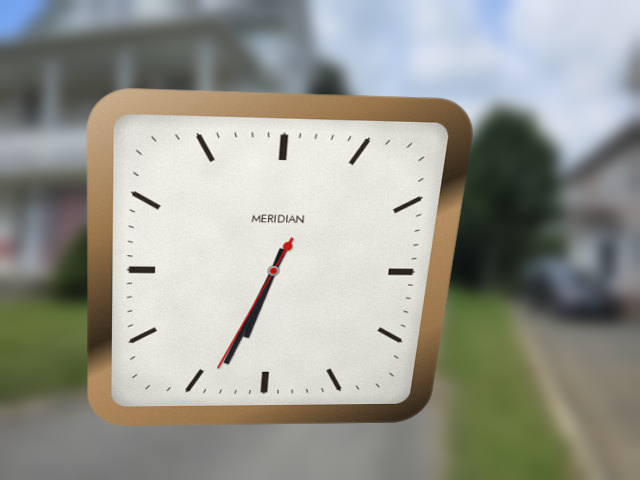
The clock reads 6.33.34
